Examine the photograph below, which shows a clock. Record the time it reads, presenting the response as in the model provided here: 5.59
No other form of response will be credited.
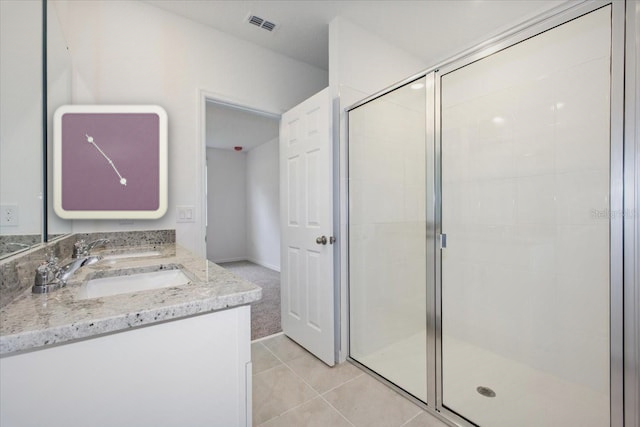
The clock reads 4.53
